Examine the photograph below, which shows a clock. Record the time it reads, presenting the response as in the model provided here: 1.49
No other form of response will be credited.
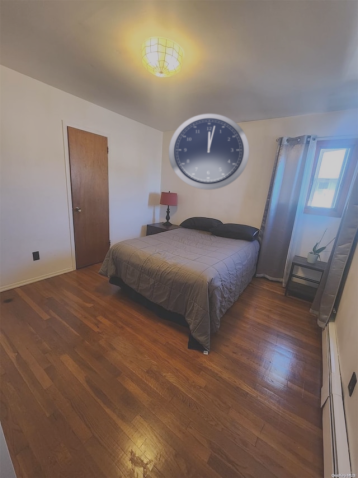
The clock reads 12.02
